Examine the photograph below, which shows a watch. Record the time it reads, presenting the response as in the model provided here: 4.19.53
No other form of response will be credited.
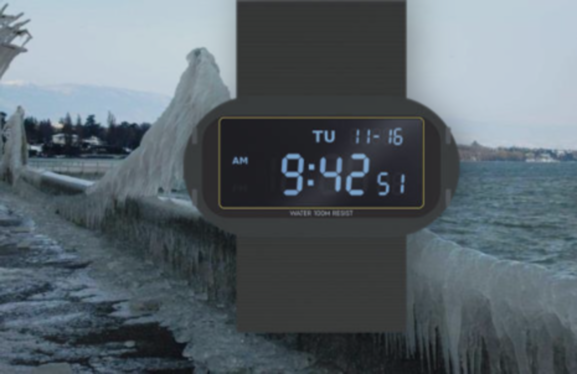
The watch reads 9.42.51
